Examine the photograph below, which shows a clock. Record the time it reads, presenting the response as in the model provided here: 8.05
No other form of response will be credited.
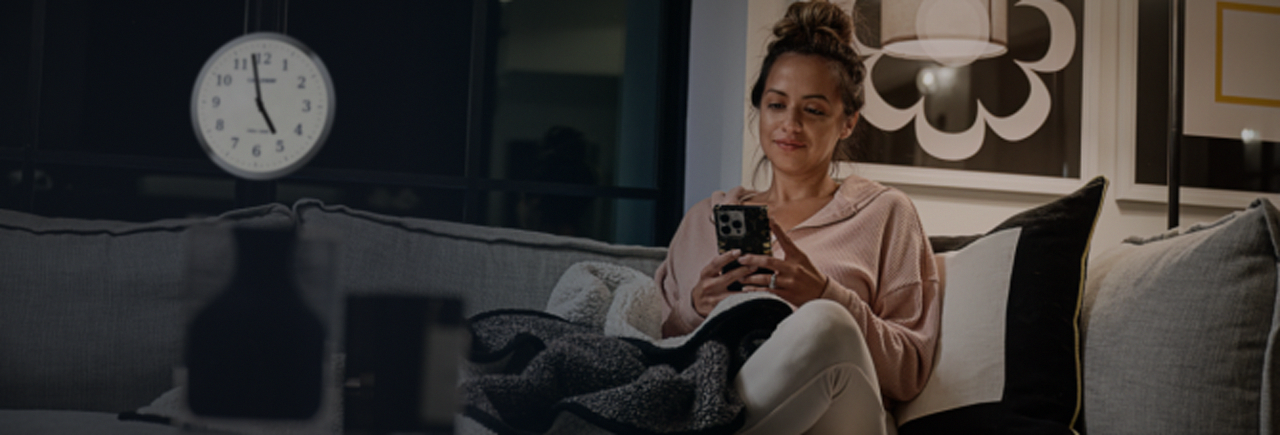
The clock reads 4.58
